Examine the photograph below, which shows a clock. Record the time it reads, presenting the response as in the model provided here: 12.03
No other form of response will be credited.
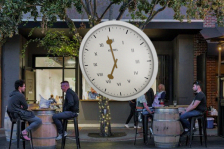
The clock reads 6.59
